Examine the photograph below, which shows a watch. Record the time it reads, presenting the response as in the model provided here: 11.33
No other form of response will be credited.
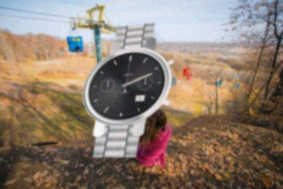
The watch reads 2.11
